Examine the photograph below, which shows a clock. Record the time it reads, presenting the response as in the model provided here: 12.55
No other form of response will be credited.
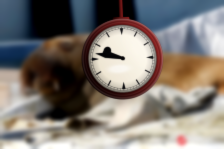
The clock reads 9.47
